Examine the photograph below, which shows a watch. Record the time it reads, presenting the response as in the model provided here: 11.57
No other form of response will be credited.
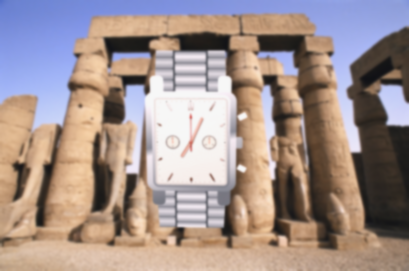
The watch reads 7.04
